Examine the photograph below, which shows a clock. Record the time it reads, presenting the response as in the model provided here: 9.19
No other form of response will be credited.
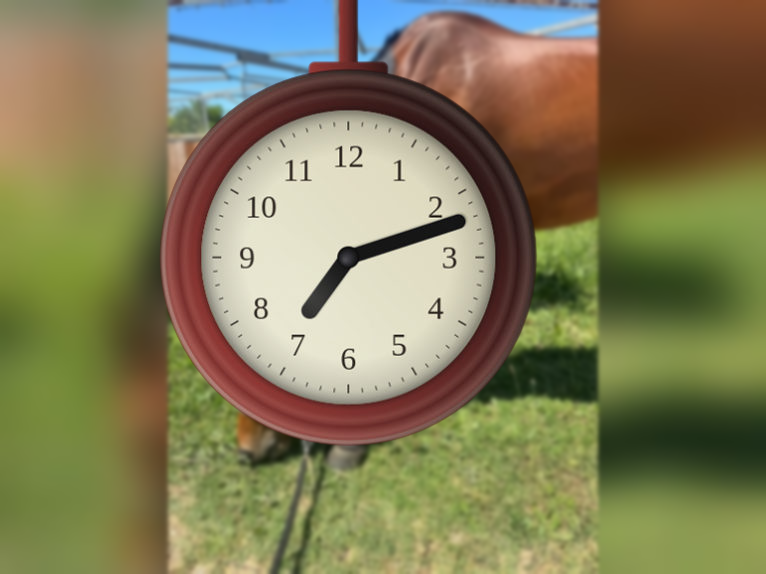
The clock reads 7.12
